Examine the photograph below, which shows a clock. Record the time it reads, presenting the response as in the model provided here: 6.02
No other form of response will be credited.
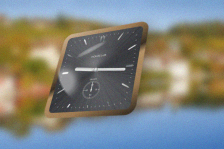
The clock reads 9.16
